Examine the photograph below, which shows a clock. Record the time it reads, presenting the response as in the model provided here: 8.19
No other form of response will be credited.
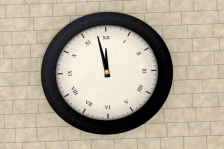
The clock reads 11.58
